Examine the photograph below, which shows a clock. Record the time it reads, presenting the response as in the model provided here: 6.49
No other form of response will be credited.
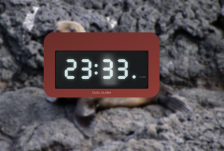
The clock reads 23.33
